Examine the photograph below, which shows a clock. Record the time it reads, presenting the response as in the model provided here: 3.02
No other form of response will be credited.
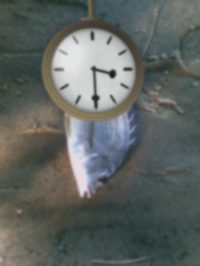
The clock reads 3.30
